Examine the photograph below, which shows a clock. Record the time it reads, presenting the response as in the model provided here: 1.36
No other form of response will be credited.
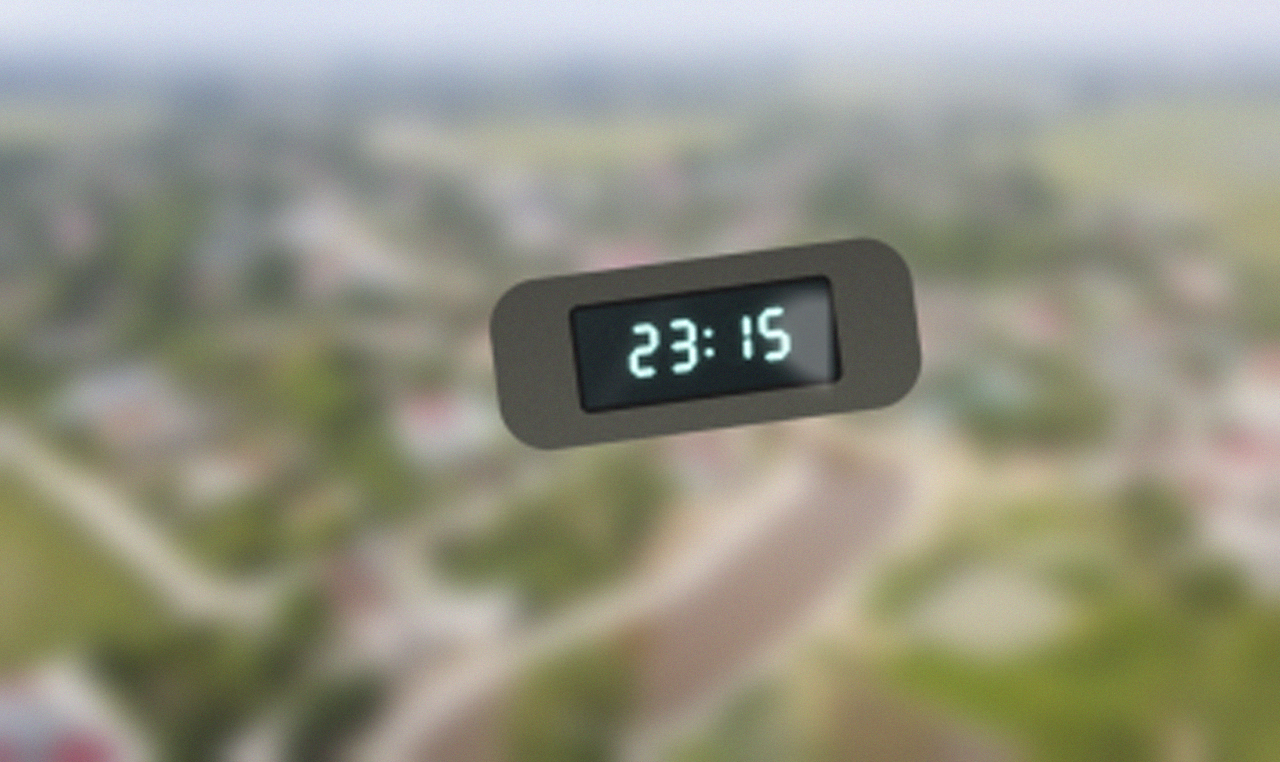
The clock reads 23.15
